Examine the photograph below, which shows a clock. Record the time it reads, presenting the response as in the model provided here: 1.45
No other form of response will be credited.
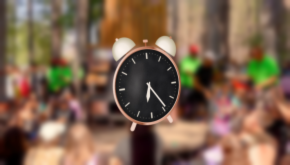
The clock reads 6.24
